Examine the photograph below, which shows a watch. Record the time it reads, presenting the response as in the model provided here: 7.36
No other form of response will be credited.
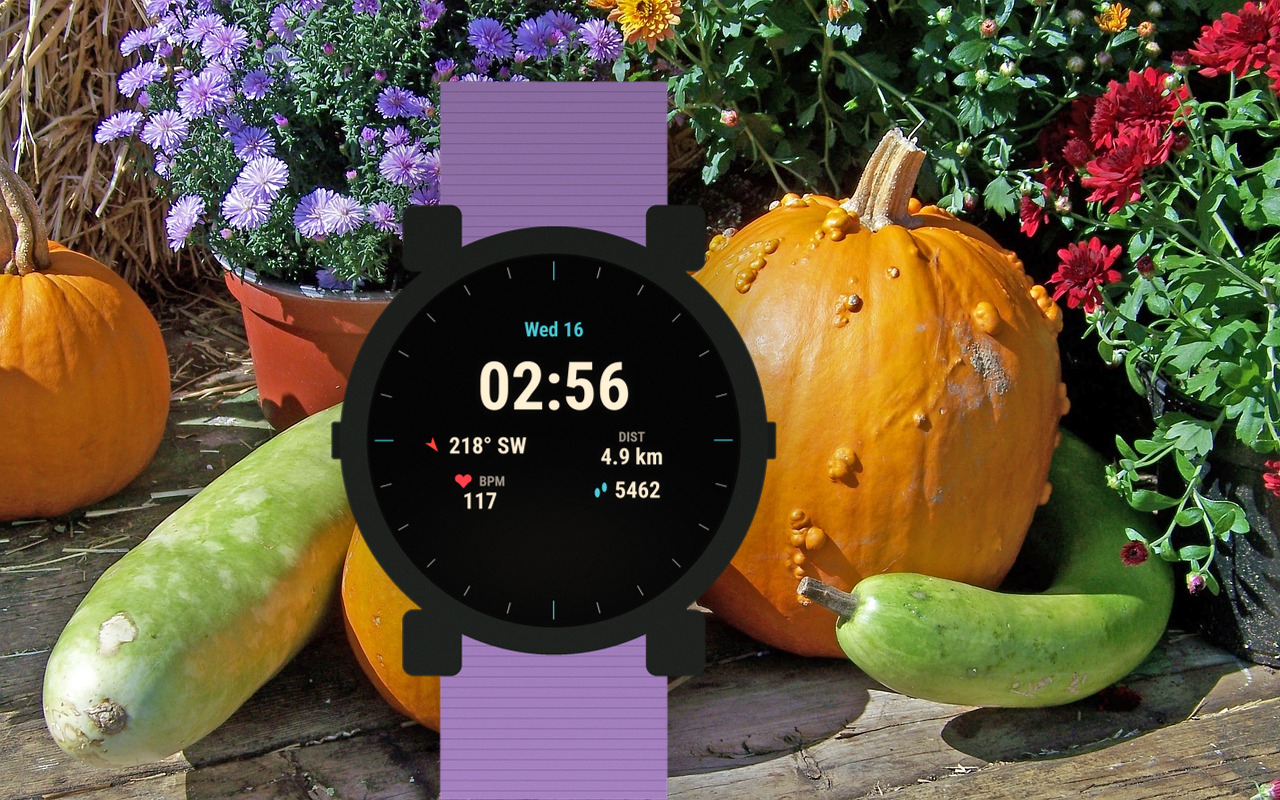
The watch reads 2.56
